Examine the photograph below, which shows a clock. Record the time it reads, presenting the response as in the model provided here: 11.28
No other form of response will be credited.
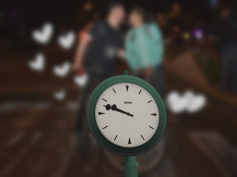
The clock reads 9.48
